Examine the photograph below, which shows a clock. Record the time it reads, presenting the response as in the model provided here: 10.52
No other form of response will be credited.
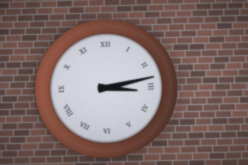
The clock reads 3.13
